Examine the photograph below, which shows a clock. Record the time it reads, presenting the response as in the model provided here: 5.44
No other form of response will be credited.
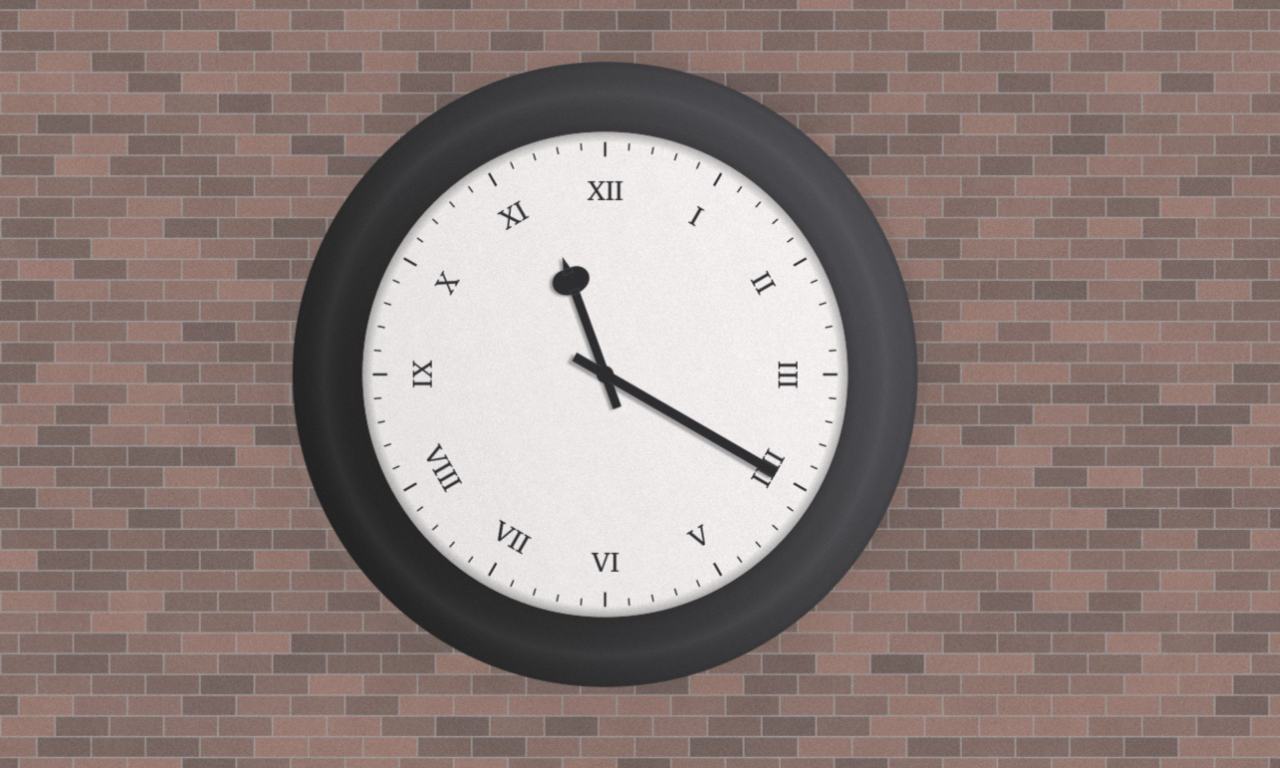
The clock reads 11.20
